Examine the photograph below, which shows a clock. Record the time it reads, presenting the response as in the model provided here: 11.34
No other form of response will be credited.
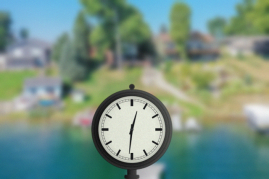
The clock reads 12.31
